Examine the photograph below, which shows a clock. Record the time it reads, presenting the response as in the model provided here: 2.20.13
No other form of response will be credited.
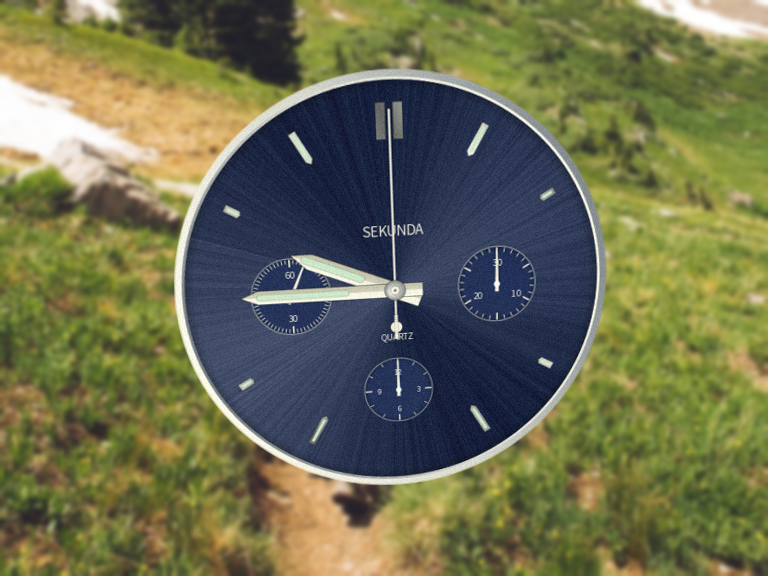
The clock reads 9.45.04
